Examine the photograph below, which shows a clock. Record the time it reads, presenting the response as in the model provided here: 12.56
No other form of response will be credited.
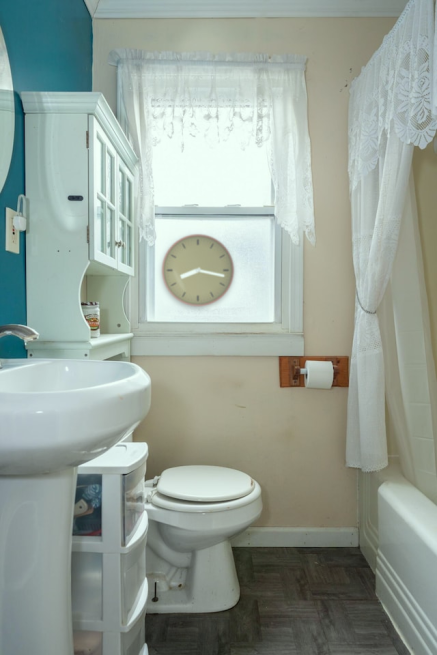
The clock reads 8.17
